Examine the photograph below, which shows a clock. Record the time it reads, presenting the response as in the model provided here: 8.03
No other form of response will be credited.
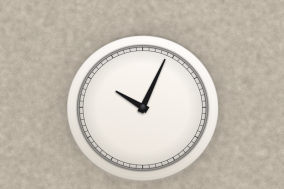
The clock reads 10.04
